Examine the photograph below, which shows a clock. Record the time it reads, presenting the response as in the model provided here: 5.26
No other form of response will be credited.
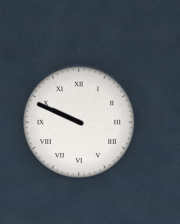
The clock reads 9.49
